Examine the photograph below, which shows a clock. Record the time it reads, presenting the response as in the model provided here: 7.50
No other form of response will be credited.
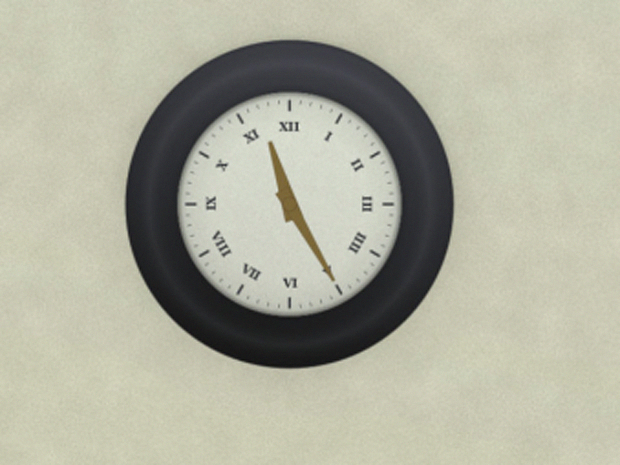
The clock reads 11.25
